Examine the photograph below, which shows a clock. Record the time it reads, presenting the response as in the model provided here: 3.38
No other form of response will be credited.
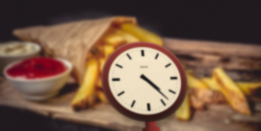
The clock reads 4.23
